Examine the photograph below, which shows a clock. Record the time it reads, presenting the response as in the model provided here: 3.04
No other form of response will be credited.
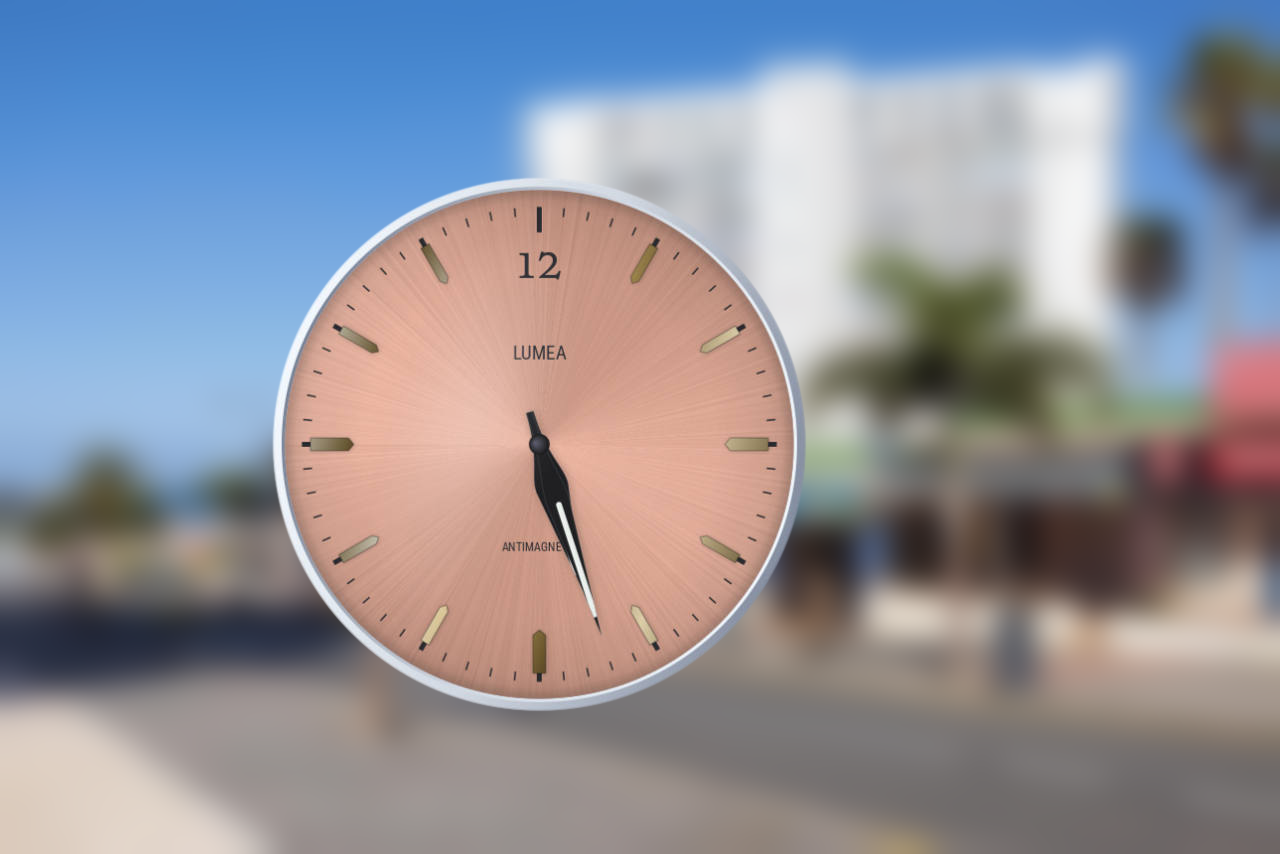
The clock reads 5.27
